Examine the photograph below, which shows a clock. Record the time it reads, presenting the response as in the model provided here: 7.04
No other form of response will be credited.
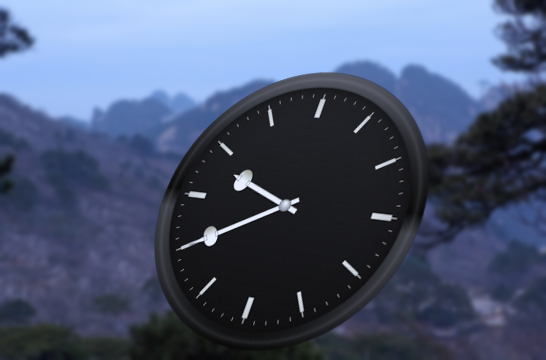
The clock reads 9.40
